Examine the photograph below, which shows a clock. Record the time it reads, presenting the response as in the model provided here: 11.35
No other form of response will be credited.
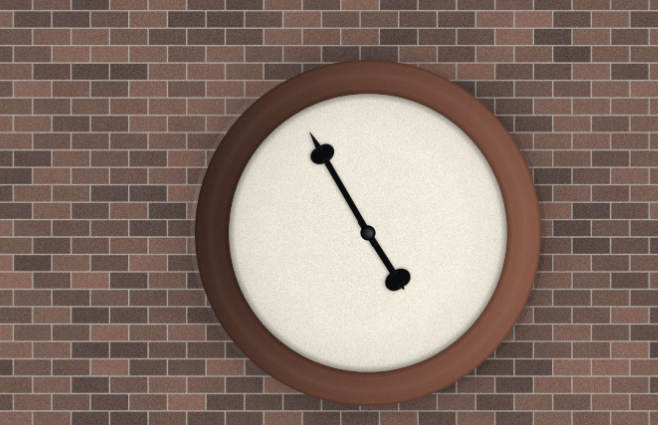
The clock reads 4.55
